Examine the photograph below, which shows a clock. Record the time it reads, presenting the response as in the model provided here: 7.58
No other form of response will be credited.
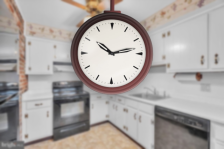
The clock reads 10.13
